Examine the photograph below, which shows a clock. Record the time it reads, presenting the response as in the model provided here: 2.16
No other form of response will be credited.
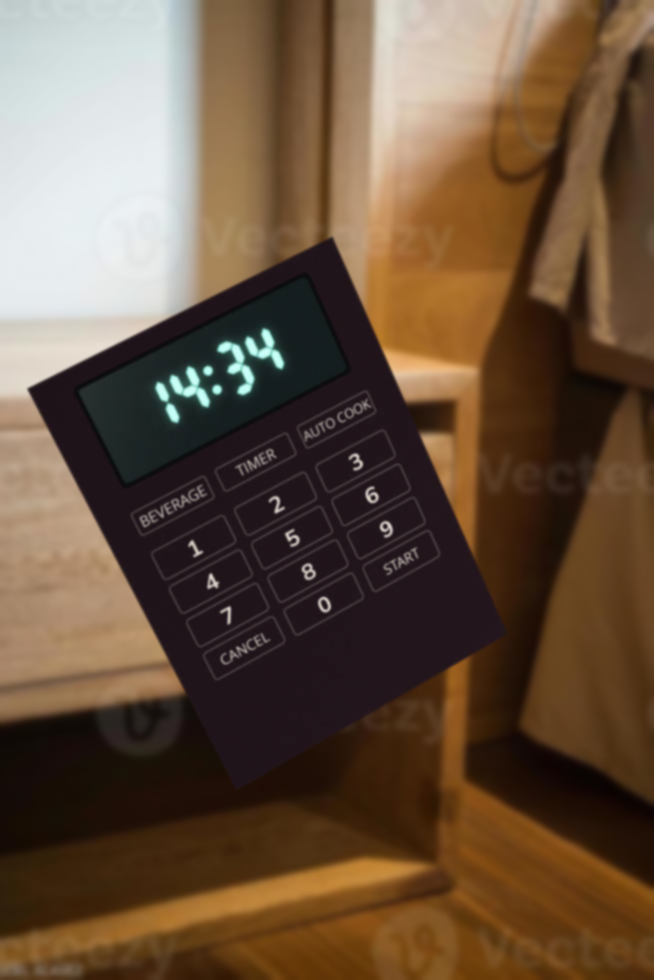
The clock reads 14.34
